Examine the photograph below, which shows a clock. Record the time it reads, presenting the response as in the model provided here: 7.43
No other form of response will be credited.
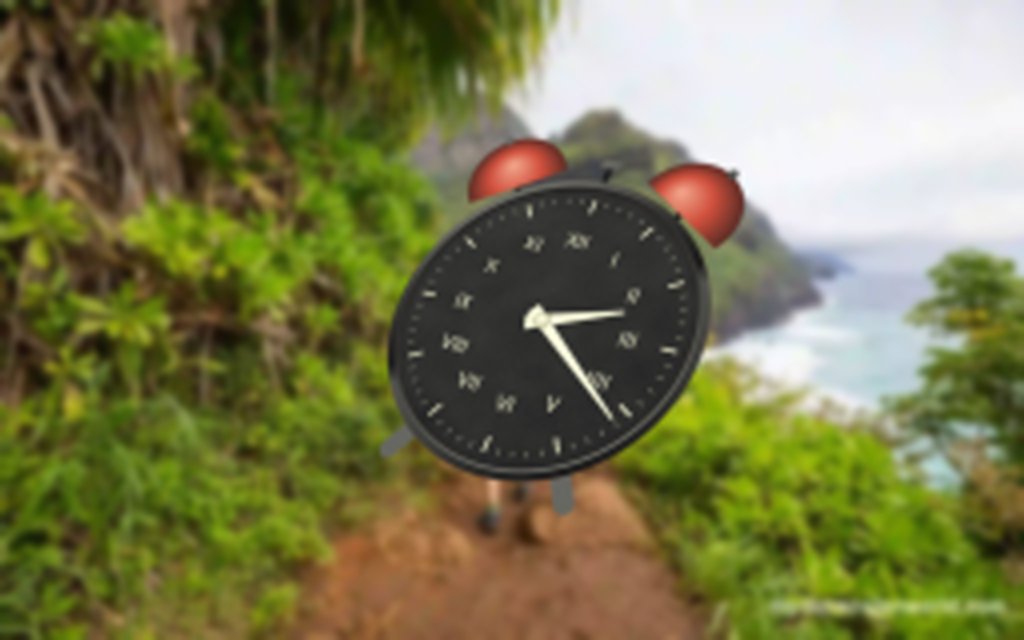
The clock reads 2.21
